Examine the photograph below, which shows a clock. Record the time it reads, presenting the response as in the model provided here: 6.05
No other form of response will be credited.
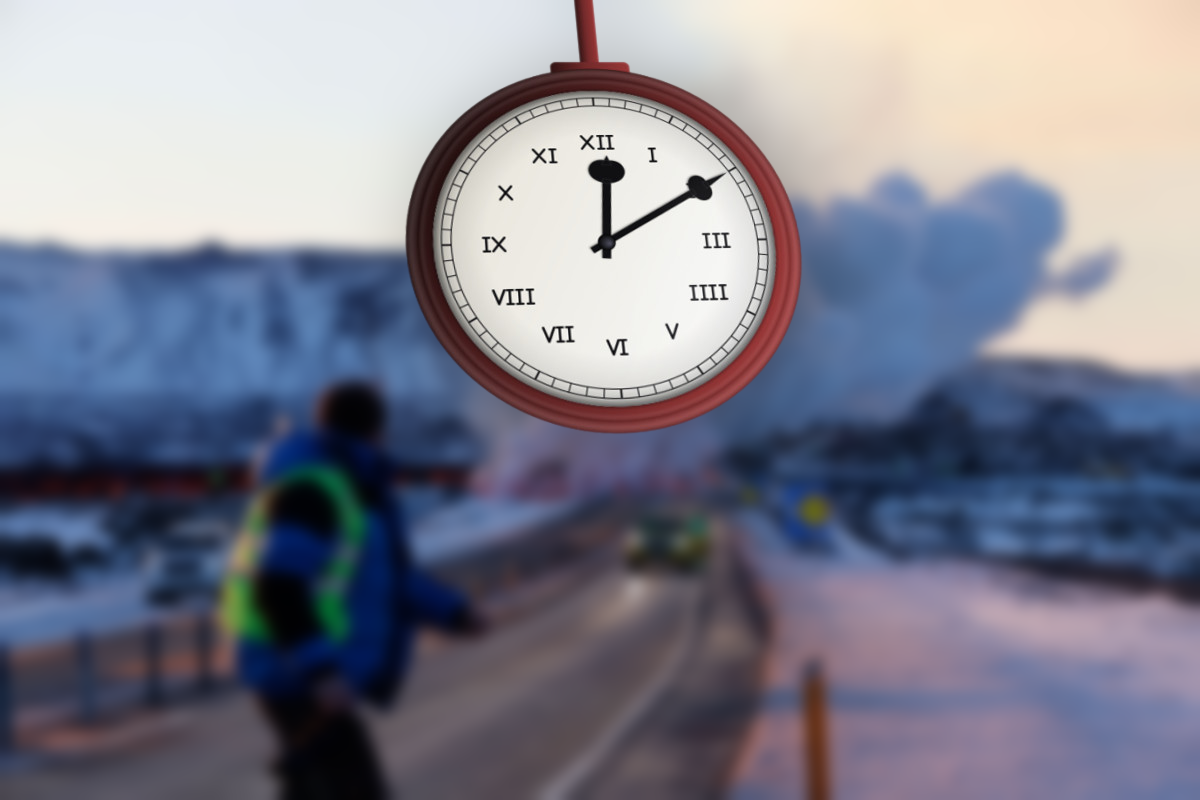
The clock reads 12.10
